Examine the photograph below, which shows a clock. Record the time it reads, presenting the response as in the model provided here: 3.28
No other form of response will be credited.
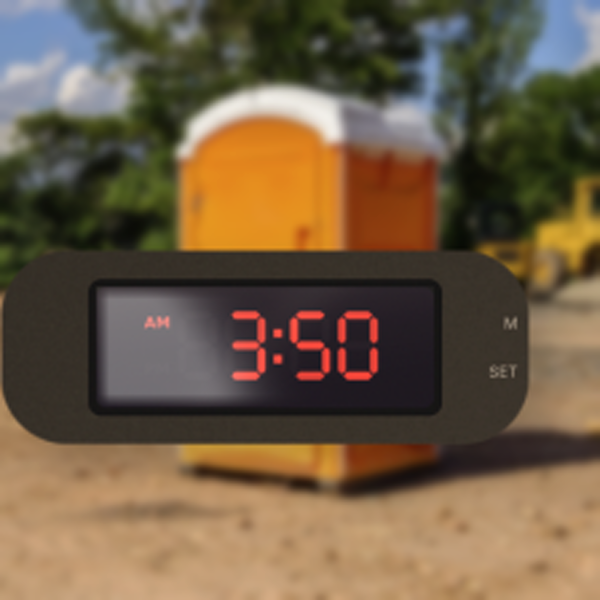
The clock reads 3.50
